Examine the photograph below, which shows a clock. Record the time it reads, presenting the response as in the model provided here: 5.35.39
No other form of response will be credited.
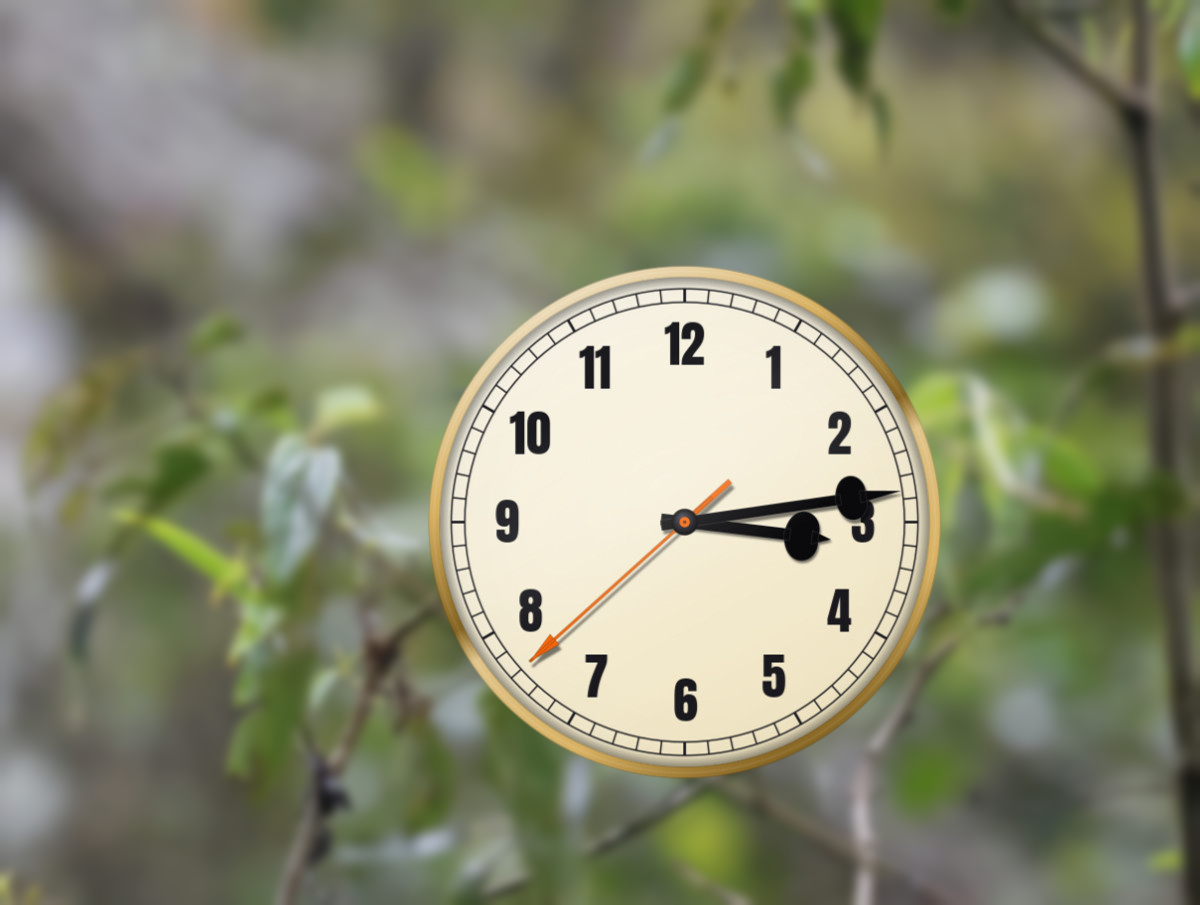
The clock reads 3.13.38
